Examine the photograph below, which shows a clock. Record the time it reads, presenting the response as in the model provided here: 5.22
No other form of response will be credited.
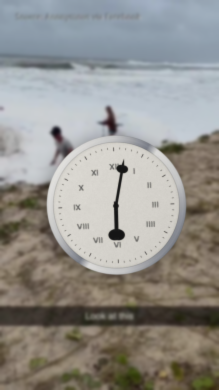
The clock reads 6.02
